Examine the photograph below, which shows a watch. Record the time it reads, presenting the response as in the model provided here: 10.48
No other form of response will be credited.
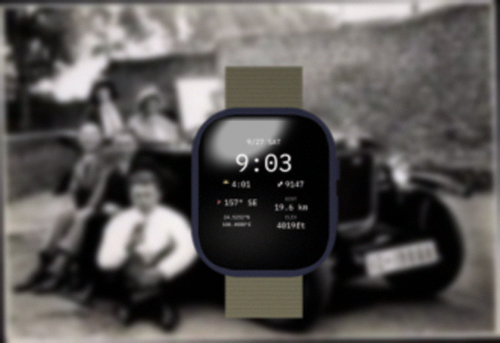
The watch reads 9.03
